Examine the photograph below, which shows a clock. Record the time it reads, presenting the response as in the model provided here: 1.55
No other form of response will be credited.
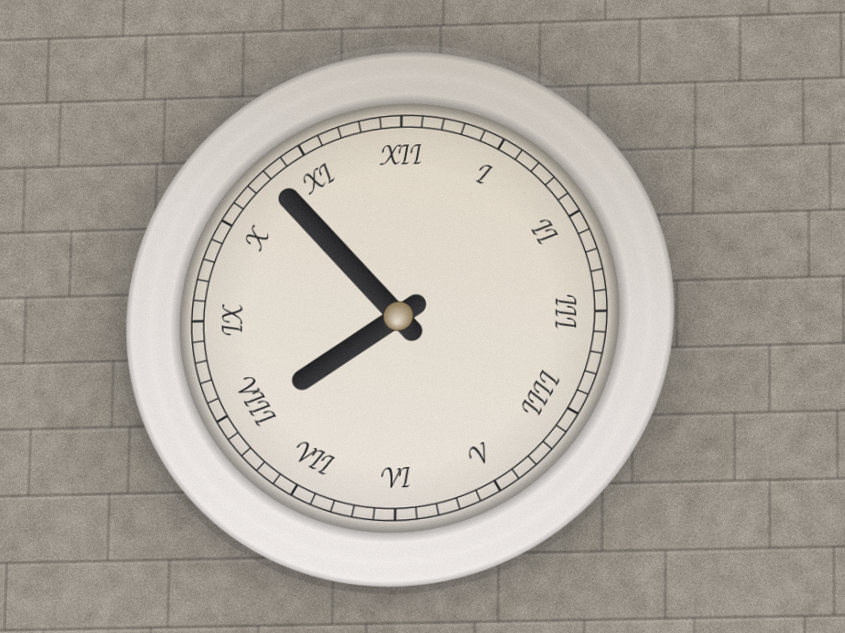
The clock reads 7.53
